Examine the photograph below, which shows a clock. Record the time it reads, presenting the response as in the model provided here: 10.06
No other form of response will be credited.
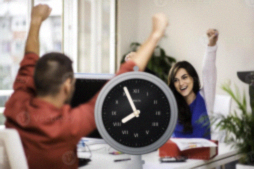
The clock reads 7.56
